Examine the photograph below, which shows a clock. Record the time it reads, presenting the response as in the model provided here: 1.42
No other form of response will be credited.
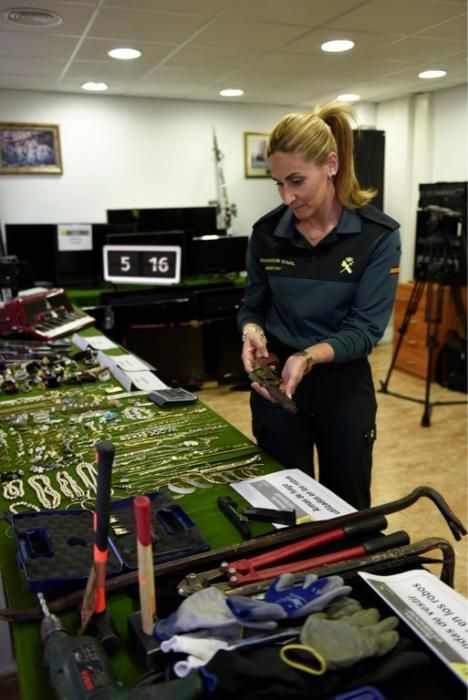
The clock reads 5.16
